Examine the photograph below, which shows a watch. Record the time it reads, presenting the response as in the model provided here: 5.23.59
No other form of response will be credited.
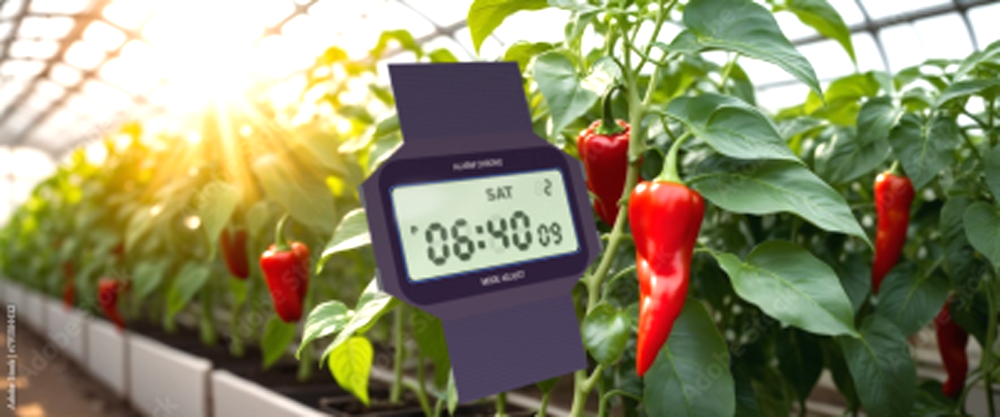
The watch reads 6.40.09
